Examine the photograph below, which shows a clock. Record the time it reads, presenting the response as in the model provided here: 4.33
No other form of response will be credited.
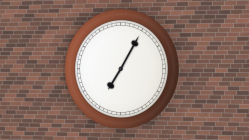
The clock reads 7.05
